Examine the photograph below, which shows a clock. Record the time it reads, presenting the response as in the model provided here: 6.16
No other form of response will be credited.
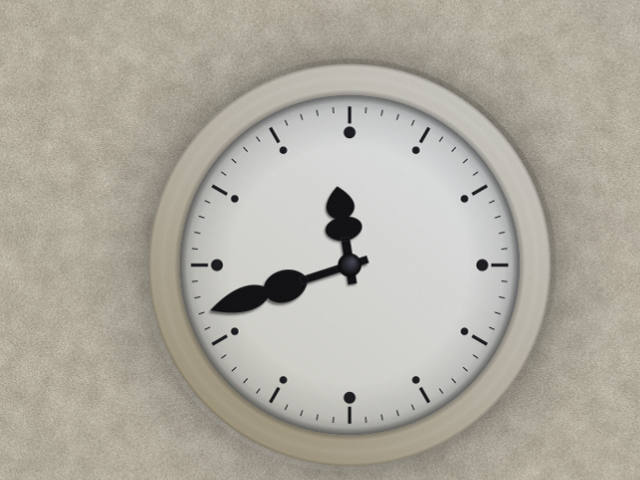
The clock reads 11.42
